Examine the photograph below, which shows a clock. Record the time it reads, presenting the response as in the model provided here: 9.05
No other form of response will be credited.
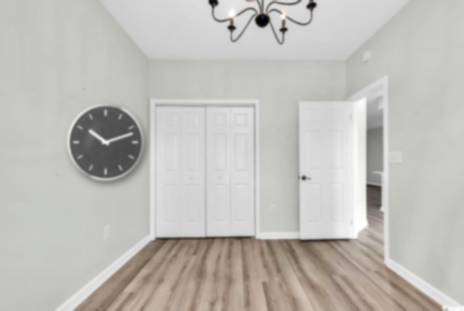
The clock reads 10.12
